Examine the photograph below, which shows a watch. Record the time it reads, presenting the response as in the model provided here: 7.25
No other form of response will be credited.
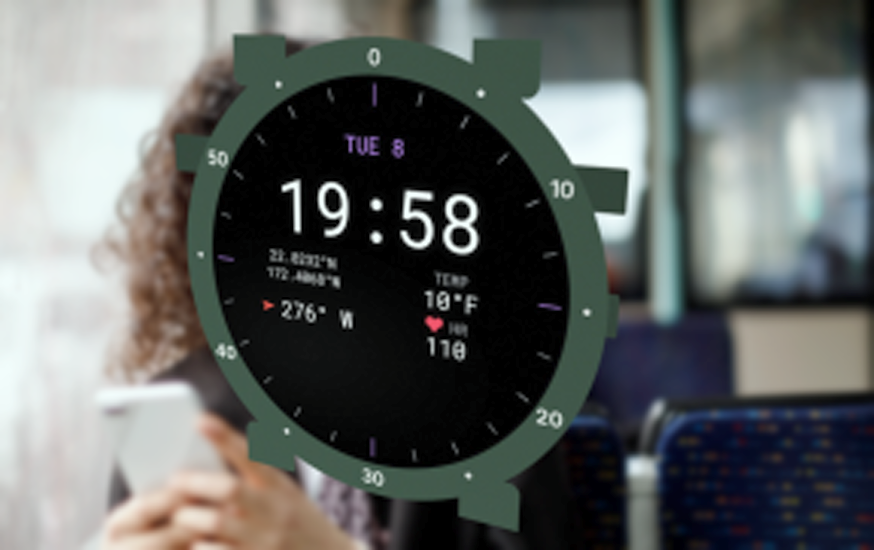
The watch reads 19.58
